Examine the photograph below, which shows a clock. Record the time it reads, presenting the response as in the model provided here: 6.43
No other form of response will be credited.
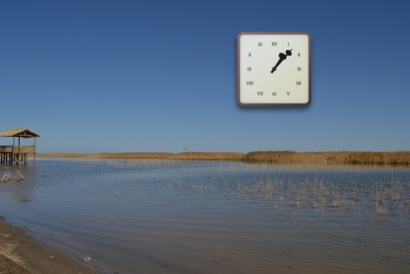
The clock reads 1.07
